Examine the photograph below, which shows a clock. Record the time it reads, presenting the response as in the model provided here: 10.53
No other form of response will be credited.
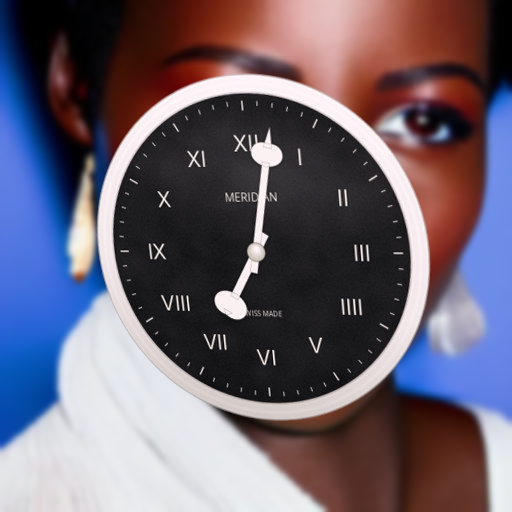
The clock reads 7.02
